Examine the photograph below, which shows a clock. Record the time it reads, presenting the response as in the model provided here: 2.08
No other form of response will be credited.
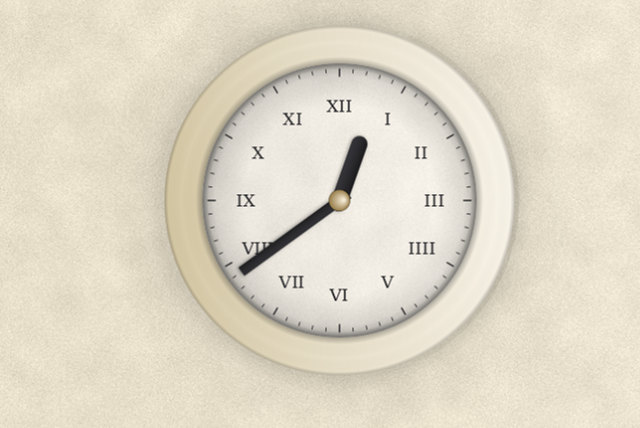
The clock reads 12.39
